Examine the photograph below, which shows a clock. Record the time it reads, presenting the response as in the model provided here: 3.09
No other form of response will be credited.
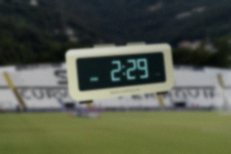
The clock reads 2.29
